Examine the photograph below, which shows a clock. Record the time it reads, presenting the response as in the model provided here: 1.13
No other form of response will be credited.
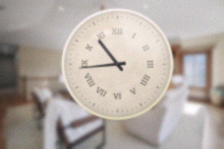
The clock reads 10.44
